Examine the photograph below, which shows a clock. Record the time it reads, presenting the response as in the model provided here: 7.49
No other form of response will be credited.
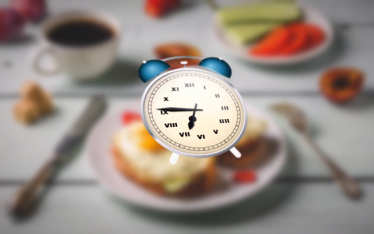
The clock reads 6.46
